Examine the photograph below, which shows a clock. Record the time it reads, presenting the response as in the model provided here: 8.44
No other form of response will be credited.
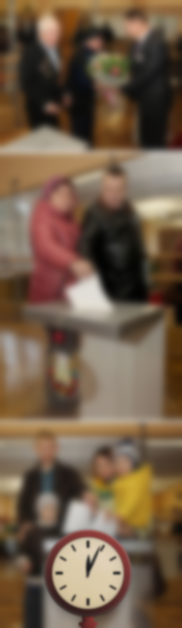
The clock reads 12.04
